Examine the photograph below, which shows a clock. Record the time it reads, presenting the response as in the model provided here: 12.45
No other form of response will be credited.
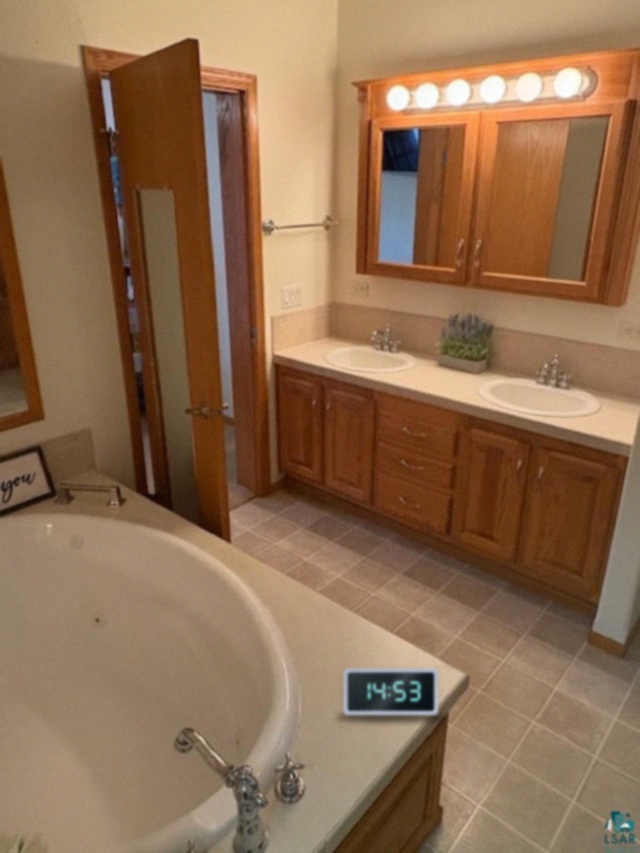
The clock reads 14.53
